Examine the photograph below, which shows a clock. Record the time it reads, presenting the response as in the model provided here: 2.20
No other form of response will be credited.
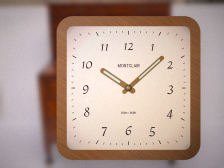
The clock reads 10.08
